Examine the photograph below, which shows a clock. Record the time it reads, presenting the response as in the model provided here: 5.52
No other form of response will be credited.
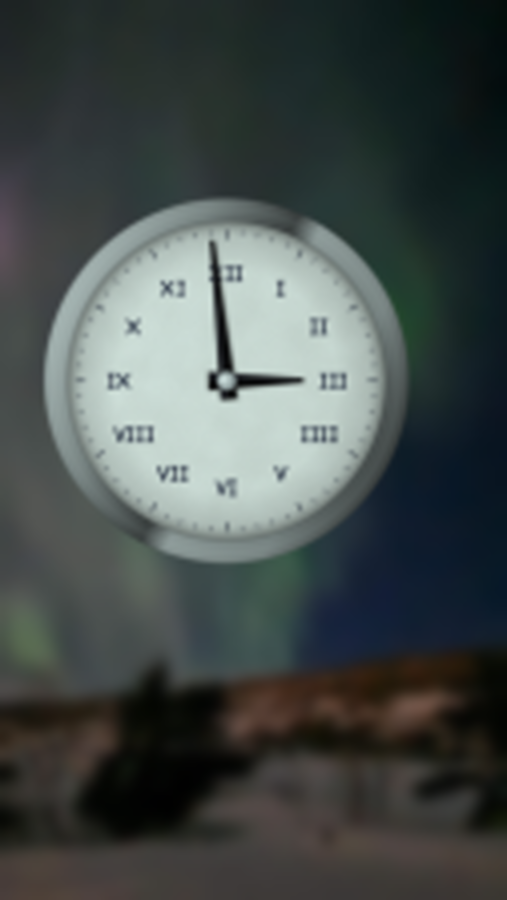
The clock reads 2.59
